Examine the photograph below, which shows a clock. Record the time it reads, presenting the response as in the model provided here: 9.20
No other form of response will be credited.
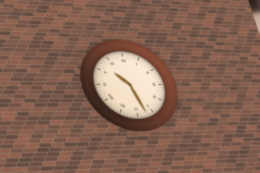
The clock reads 10.27
